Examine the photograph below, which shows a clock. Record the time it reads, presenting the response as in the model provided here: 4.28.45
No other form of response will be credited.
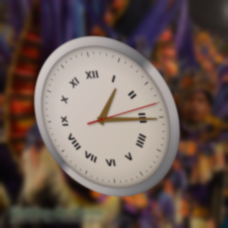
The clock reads 1.15.13
